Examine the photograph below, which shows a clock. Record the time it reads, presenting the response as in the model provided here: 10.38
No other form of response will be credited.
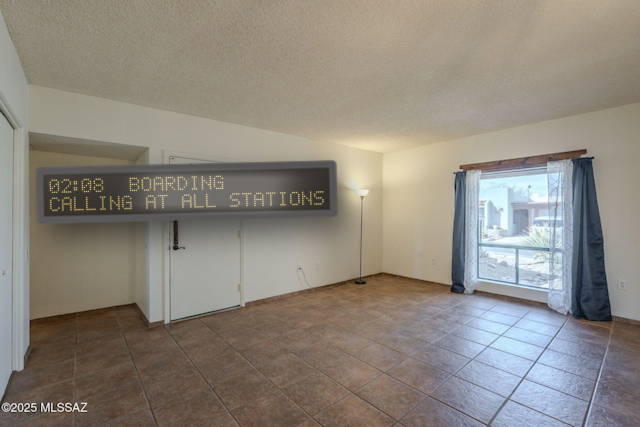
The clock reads 2.08
